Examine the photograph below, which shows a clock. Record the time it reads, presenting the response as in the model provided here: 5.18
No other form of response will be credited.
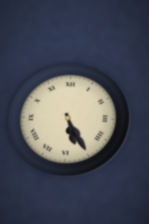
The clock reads 5.25
